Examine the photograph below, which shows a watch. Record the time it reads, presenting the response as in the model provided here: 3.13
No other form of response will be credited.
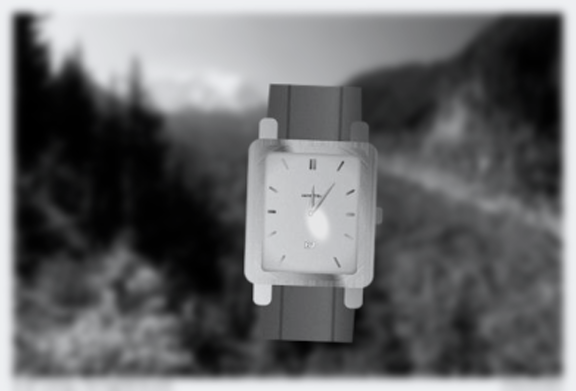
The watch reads 12.06
